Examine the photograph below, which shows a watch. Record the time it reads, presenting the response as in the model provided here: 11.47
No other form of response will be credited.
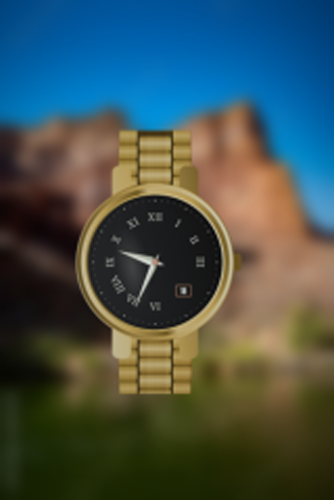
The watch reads 9.34
